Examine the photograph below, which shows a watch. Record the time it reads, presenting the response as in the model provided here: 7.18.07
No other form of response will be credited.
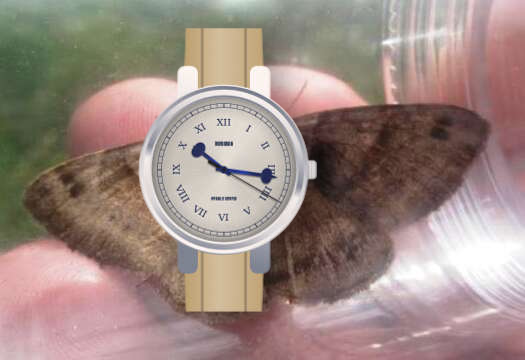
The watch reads 10.16.20
